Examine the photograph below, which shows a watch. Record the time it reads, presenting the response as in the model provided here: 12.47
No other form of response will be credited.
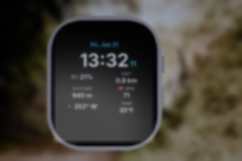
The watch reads 13.32
